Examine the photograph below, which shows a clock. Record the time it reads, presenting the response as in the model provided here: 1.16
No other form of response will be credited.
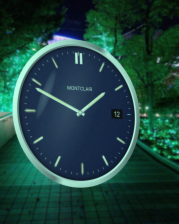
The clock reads 1.49
